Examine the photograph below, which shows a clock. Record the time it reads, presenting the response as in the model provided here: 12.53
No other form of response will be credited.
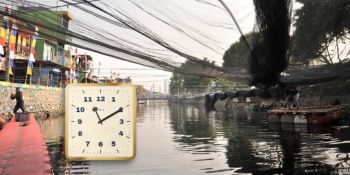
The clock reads 11.10
